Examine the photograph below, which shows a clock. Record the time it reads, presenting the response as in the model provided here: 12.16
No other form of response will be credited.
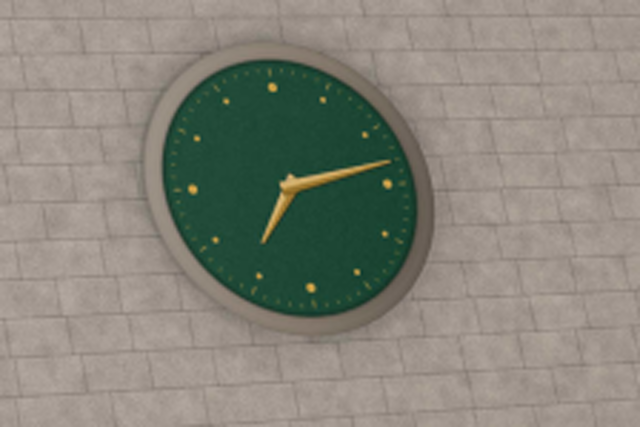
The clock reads 7.13
